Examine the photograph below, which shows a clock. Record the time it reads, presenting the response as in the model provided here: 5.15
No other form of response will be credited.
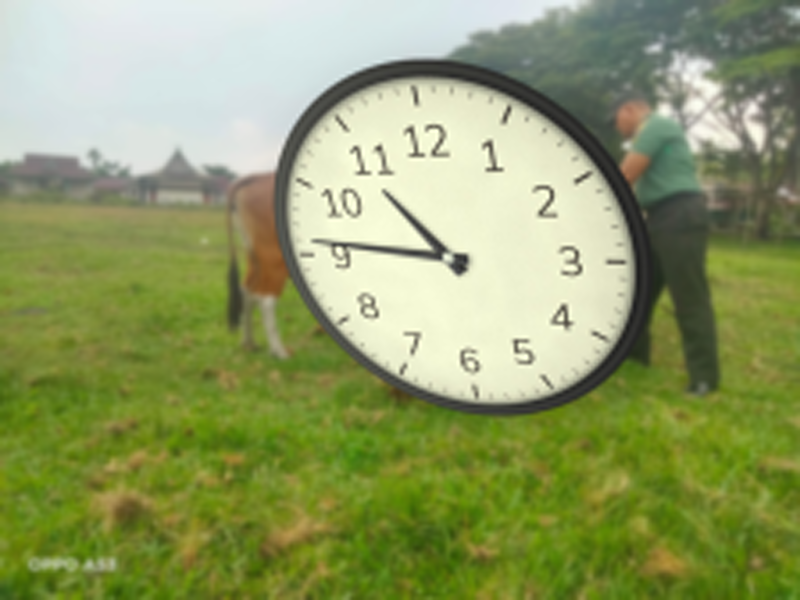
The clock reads 10.46
